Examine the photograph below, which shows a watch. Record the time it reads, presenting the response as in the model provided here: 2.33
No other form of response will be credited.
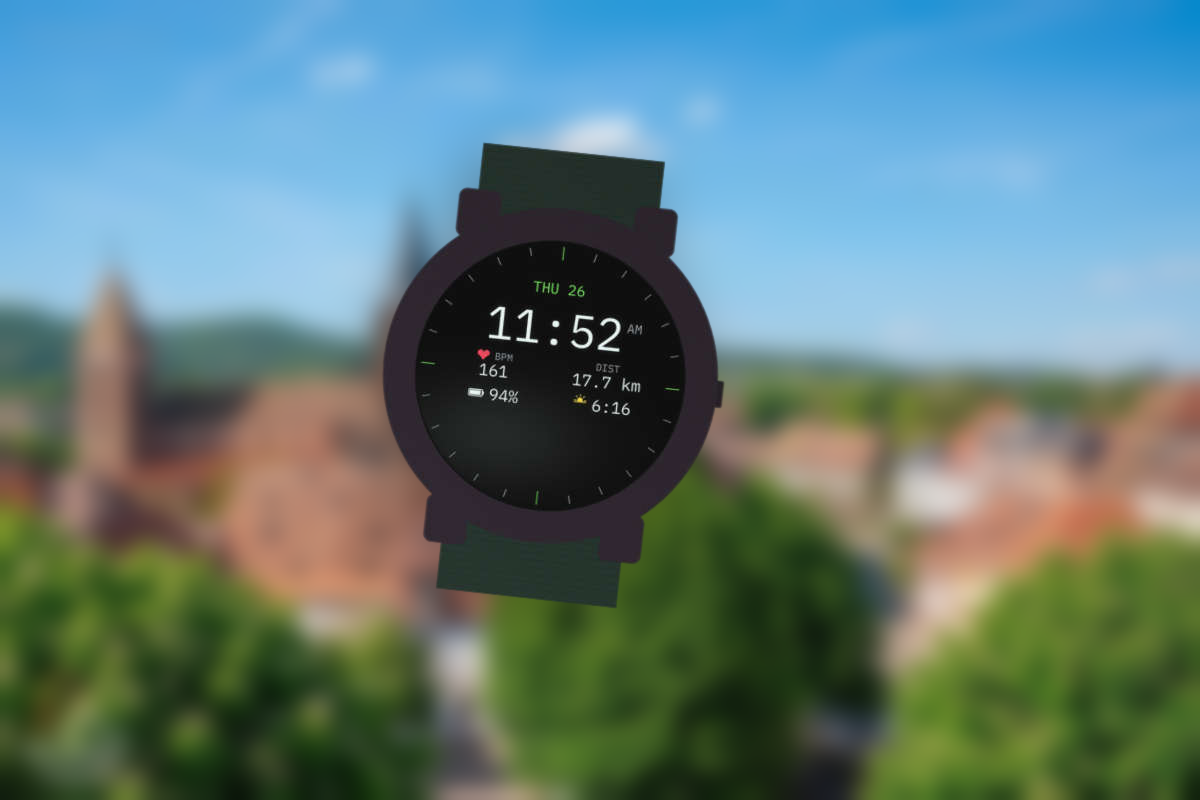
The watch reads 11.52
